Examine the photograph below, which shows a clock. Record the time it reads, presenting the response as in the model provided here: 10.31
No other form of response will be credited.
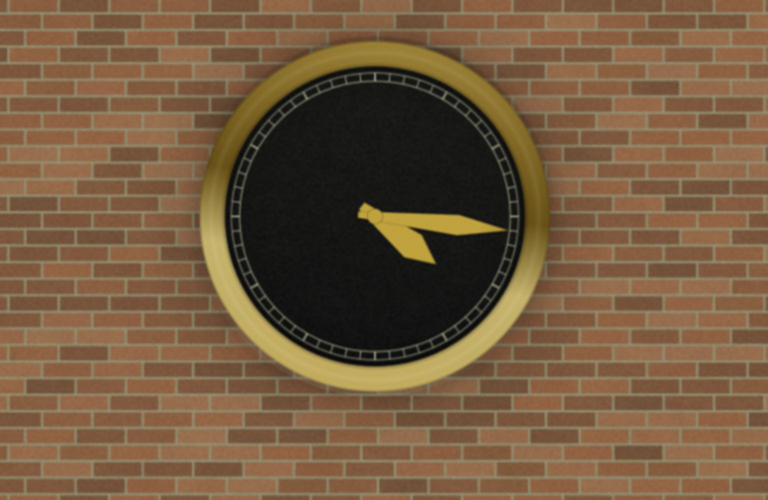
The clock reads 4.16
